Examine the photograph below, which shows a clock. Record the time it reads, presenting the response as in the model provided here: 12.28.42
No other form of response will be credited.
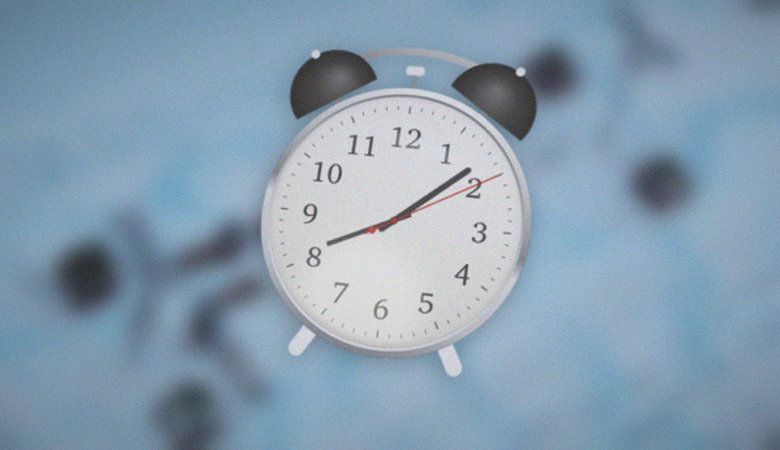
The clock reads 8.08.10
